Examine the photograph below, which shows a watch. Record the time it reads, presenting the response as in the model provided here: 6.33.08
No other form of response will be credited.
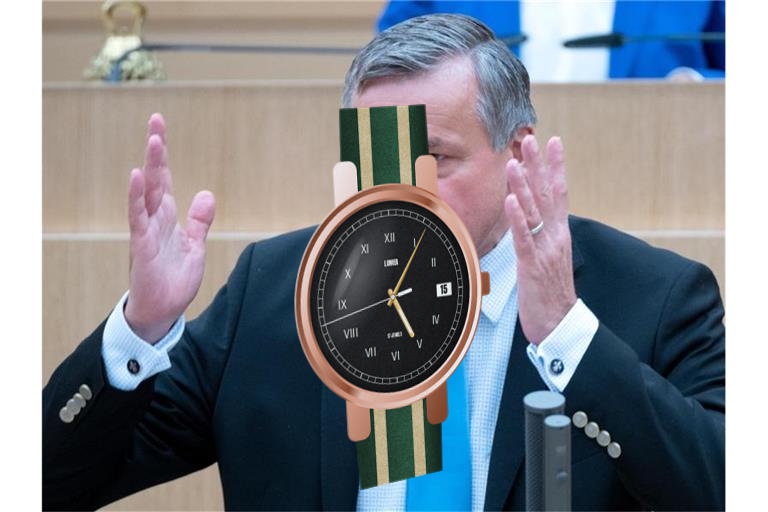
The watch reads 5.05.43
